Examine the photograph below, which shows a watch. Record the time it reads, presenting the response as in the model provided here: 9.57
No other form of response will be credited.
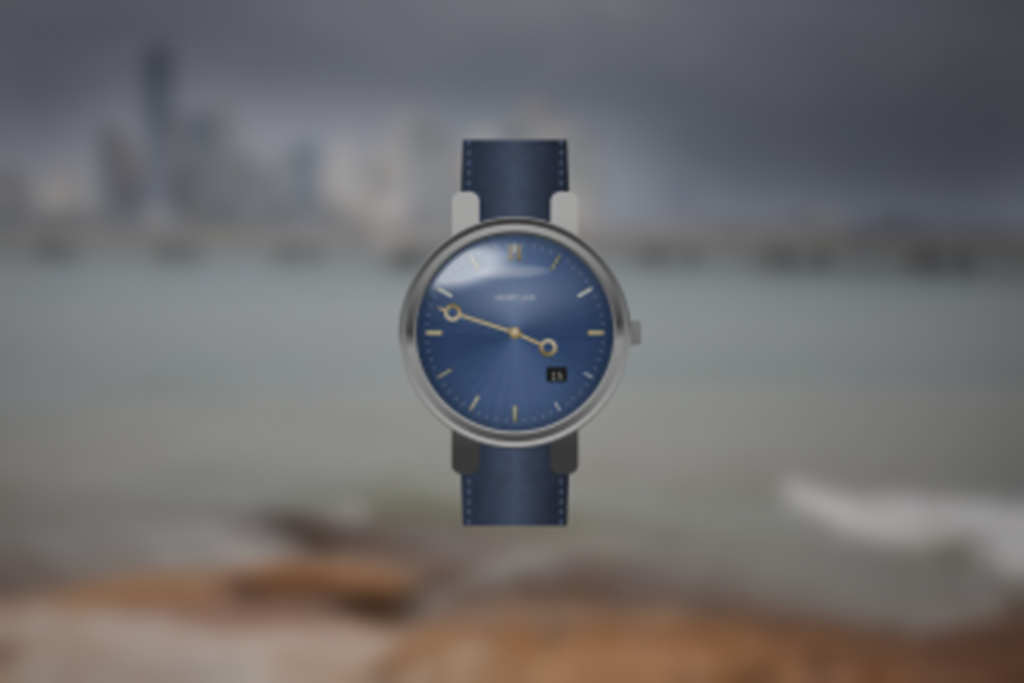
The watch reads 3.48
